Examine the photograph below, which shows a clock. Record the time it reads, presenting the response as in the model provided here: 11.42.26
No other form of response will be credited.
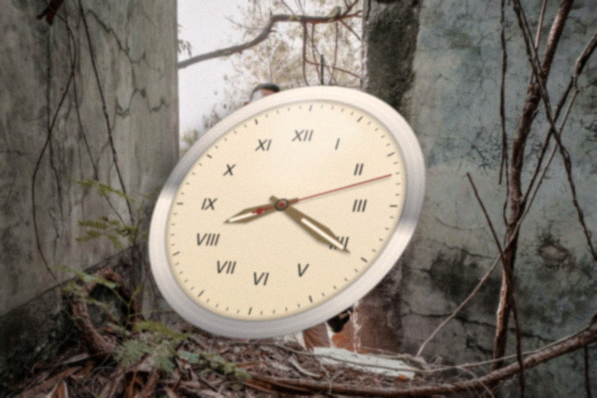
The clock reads 8.20.12
